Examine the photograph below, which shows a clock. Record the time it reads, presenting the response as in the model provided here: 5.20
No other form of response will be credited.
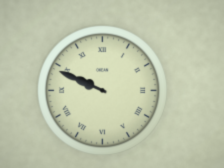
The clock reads 9.49
